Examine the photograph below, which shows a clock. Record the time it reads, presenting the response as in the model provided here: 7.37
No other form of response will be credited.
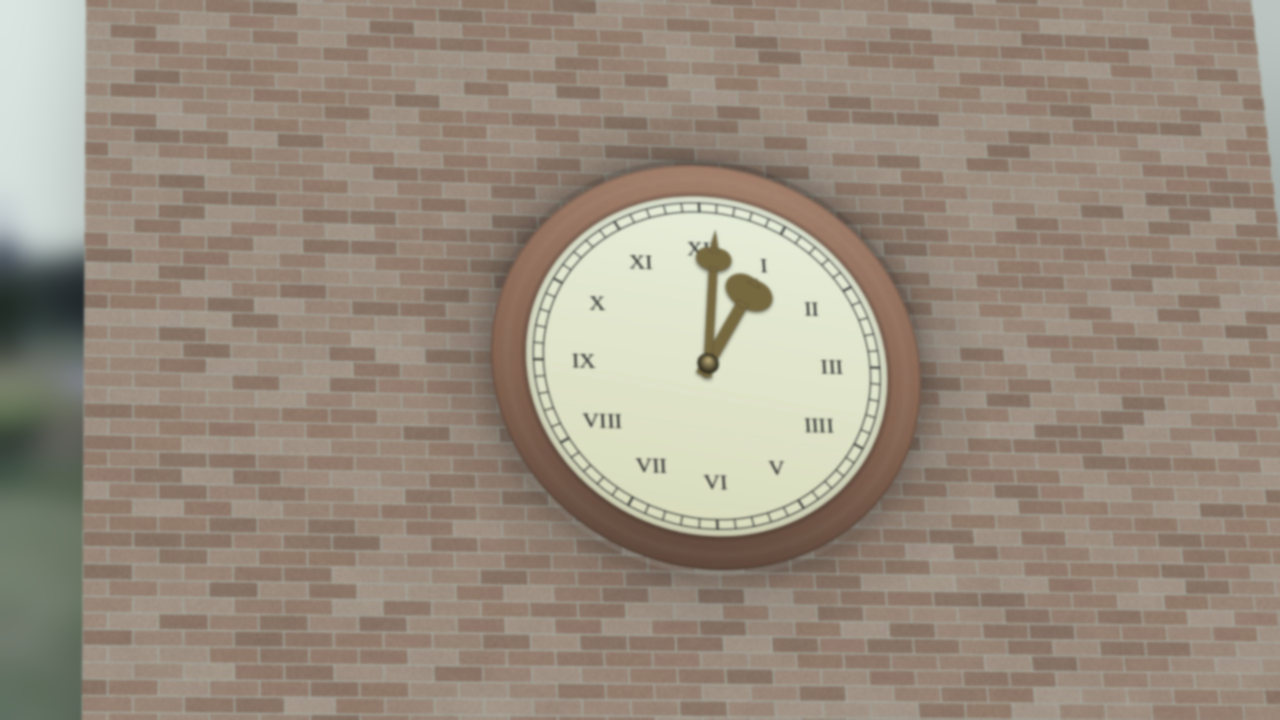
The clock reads 1.01
